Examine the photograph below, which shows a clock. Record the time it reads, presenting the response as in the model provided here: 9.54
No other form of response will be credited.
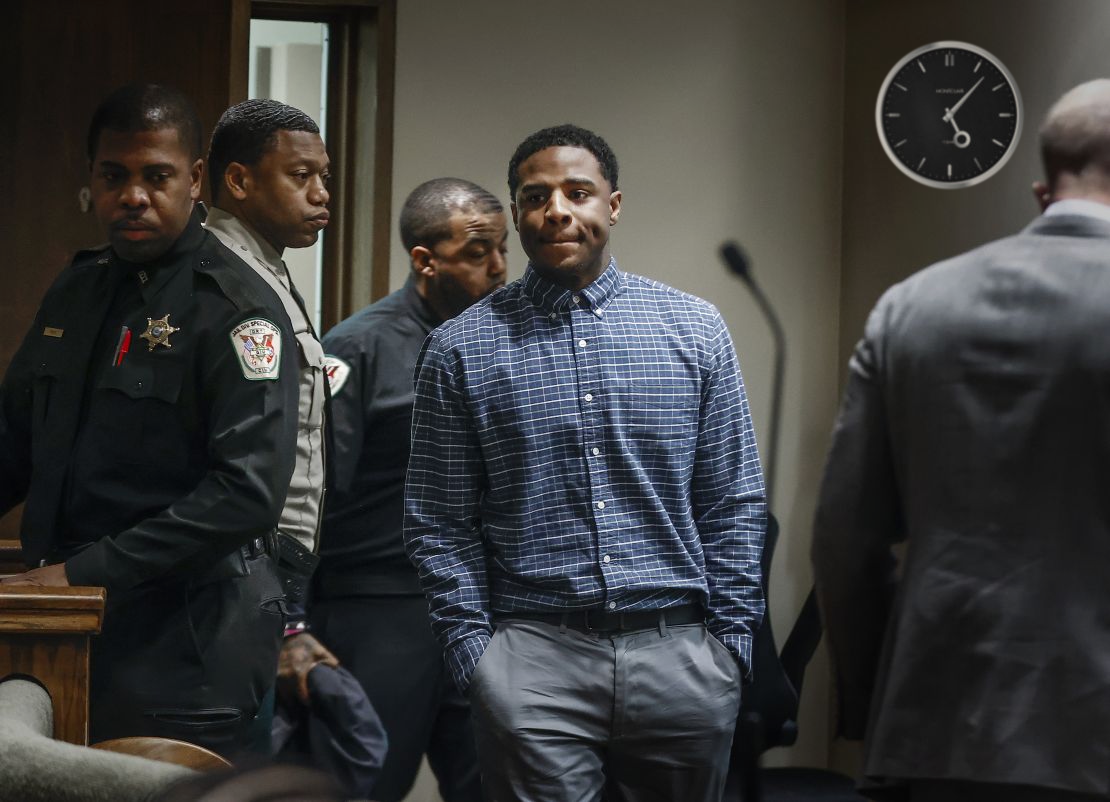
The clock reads 5.07
